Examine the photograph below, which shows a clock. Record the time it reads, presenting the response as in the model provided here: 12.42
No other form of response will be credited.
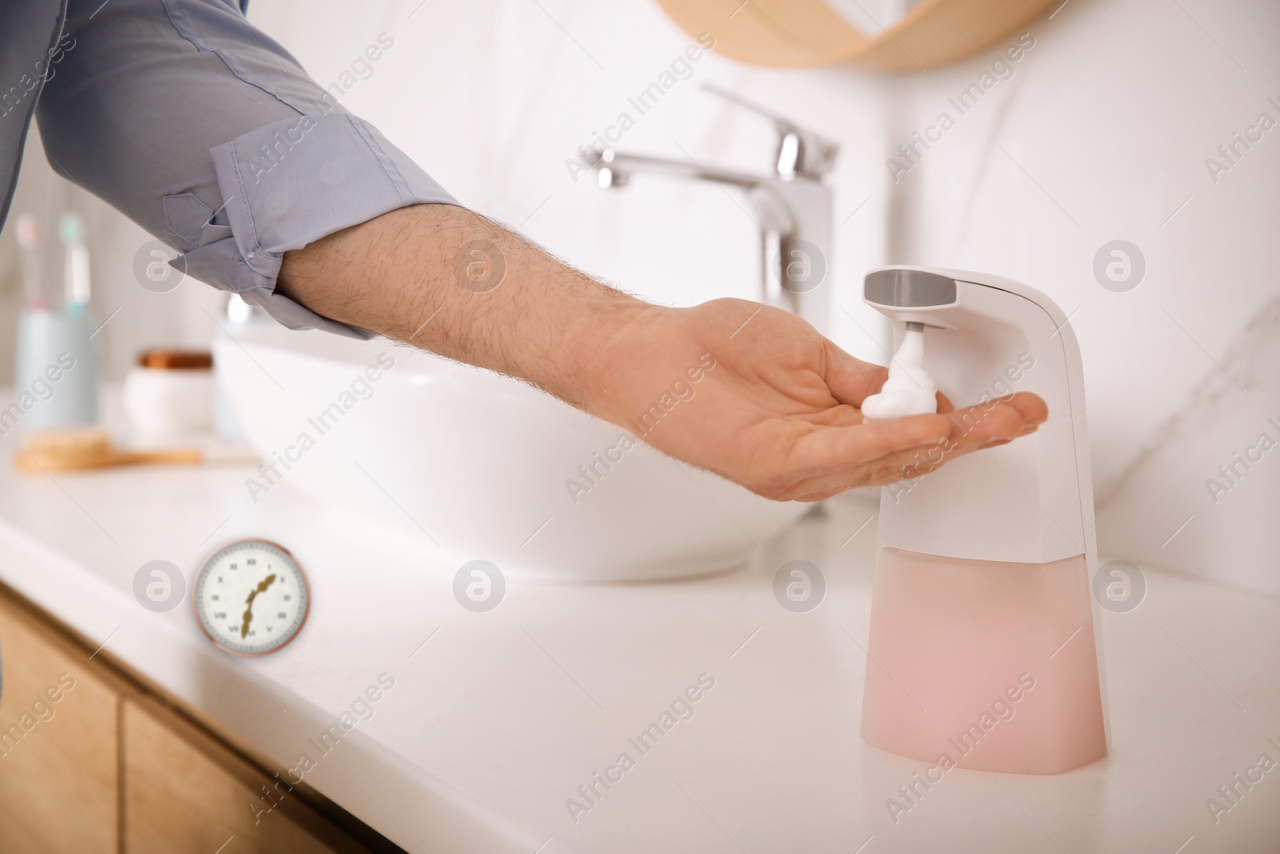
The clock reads 1.32
